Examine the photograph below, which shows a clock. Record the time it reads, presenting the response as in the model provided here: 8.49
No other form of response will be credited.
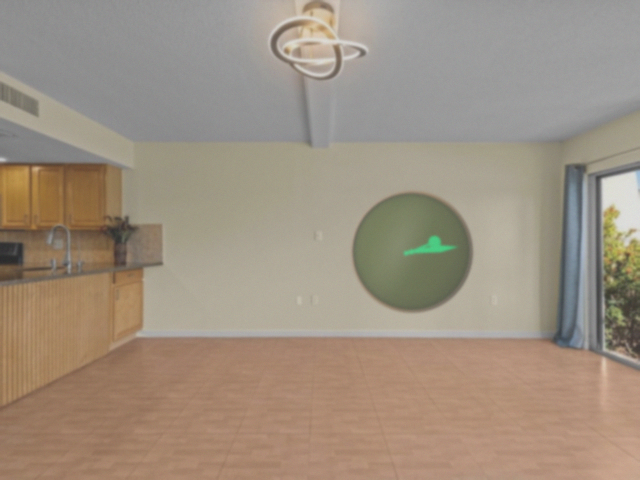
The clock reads 2.14
